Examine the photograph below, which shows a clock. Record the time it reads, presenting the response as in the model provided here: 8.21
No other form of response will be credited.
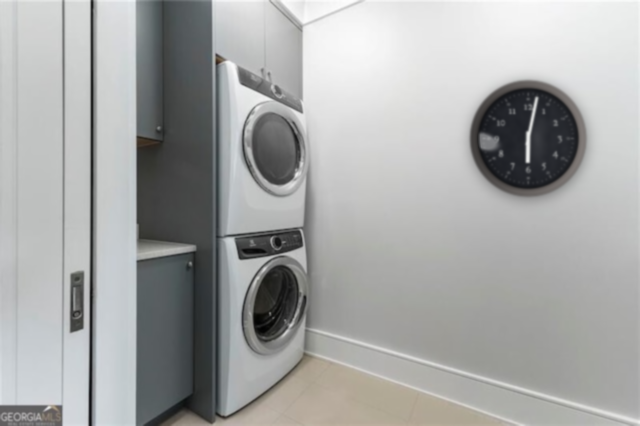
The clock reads 6.02
